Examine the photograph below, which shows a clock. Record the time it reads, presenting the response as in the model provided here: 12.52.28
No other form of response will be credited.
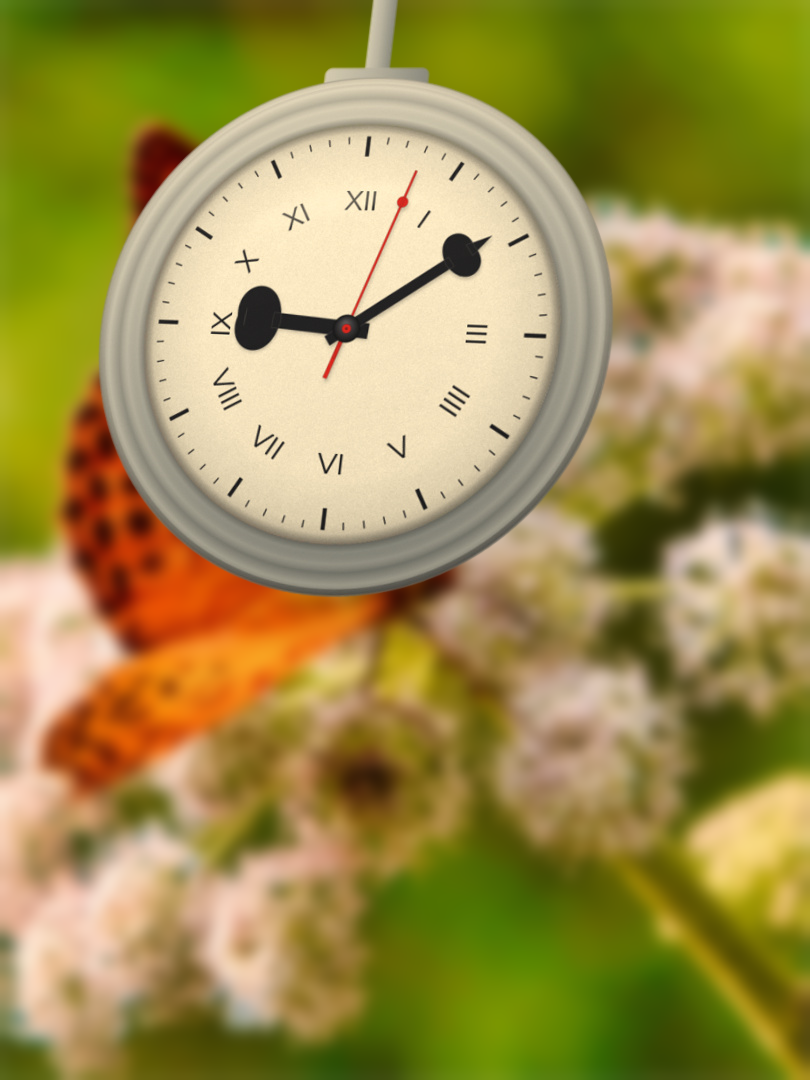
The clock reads 9.09.03
